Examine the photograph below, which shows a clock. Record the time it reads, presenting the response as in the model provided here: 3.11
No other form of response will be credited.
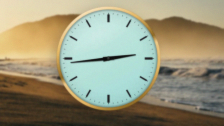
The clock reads 2.44
